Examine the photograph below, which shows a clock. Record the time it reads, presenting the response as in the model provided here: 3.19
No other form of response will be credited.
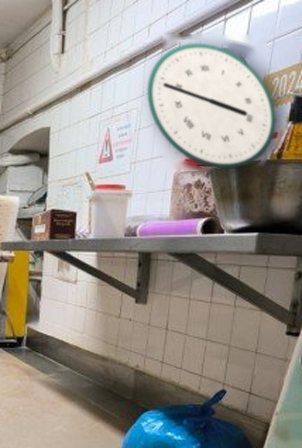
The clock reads 3.49
